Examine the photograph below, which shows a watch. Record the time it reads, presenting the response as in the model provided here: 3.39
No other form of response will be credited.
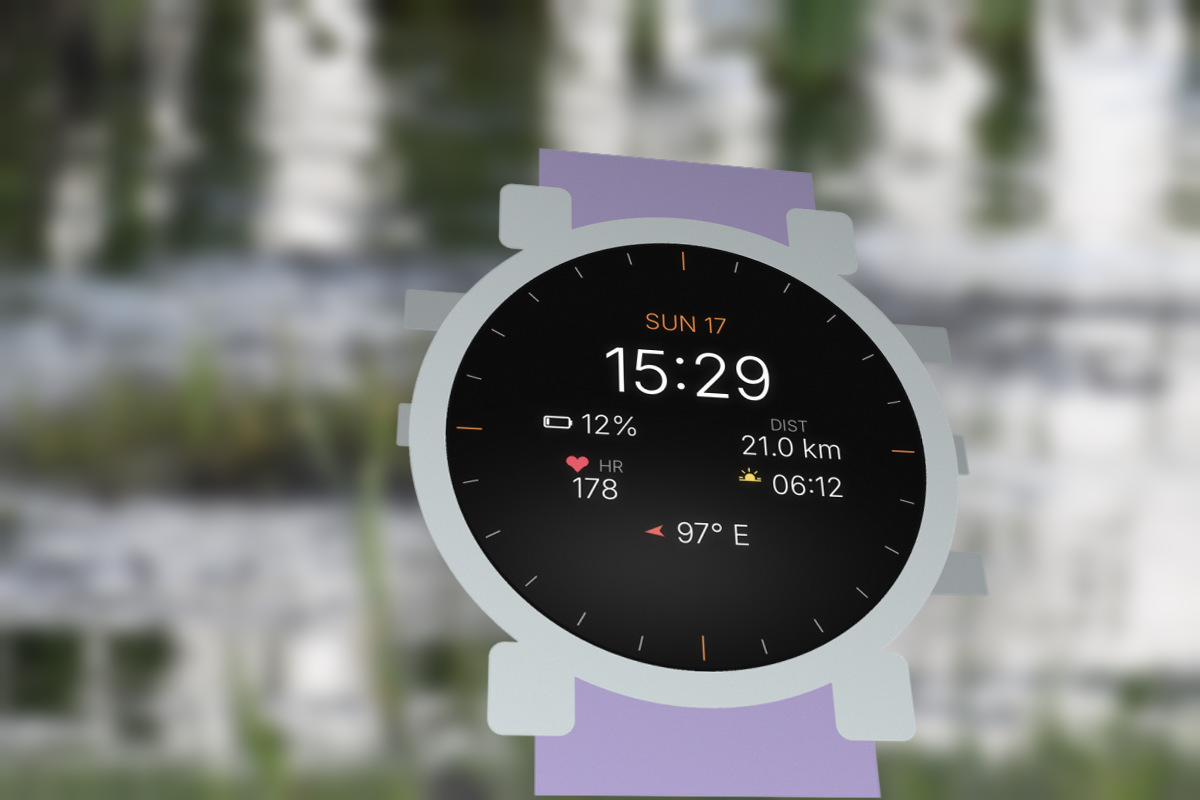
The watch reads 15.29
